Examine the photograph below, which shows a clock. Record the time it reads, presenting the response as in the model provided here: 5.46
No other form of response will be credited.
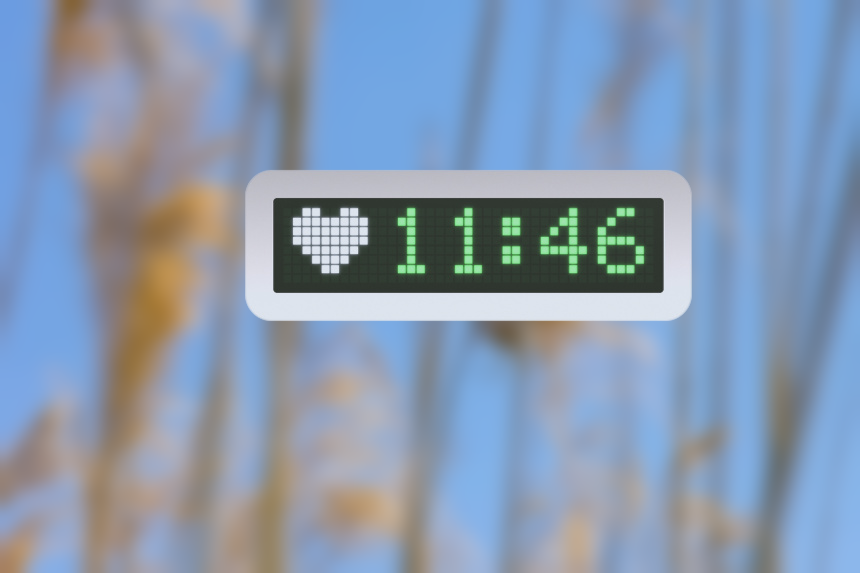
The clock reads 11.46
